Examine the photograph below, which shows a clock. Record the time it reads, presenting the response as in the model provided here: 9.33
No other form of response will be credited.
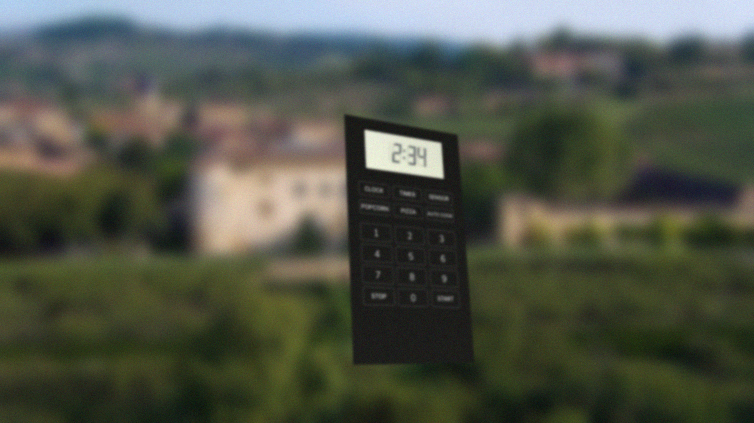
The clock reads 2.34
